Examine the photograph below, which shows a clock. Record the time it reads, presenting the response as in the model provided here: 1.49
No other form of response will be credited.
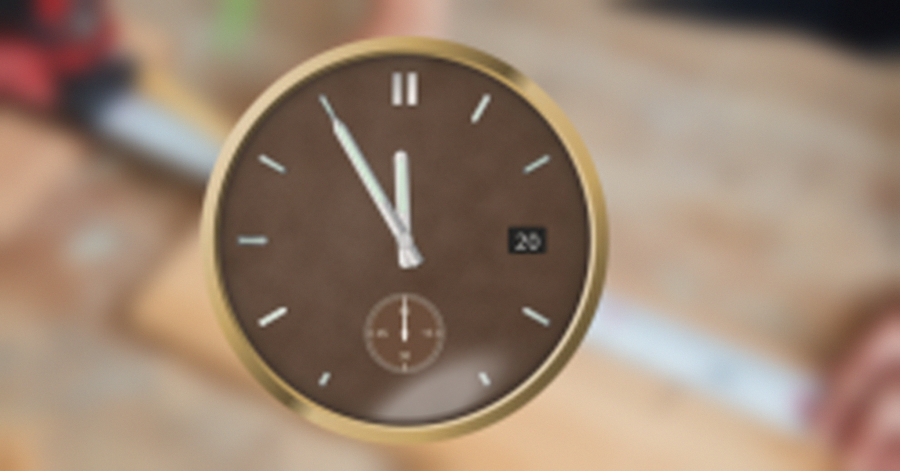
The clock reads 11.55
